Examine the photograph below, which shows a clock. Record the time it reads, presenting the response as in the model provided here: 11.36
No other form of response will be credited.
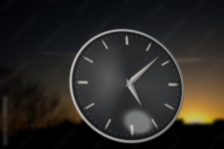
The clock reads 5.08
